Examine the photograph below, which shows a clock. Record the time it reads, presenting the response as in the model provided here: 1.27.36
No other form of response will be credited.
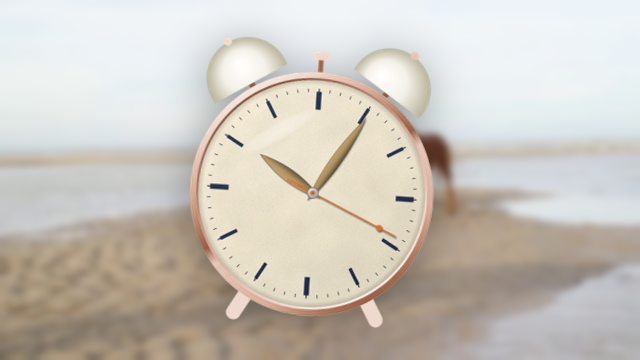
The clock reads 10.05.19
